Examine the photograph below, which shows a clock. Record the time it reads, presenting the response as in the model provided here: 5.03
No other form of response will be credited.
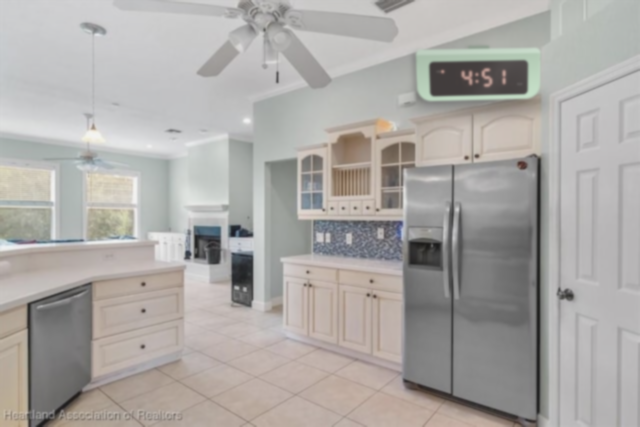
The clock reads 4.51
